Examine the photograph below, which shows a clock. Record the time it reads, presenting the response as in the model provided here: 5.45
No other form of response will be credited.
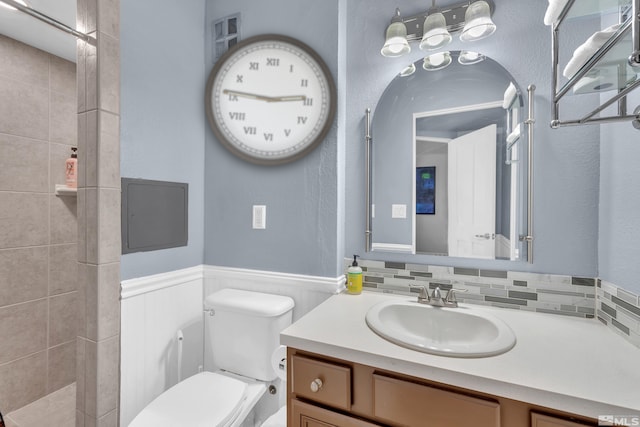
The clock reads 2.46
